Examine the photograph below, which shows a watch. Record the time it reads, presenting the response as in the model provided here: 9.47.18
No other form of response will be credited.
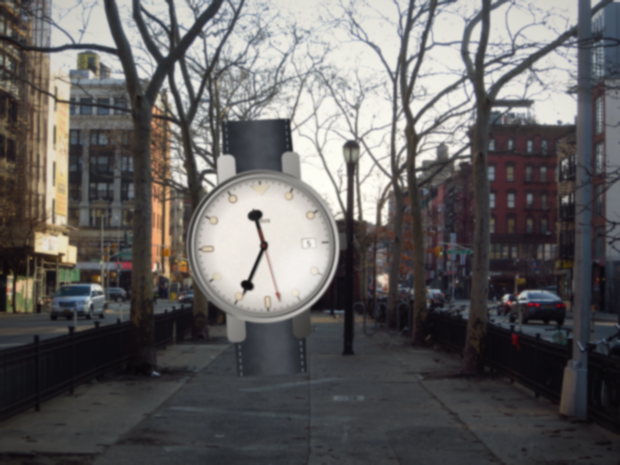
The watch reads 11.34.28
